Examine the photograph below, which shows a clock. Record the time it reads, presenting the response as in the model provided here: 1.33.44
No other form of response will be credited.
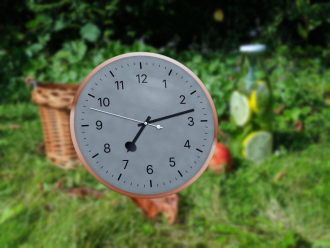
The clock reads 7.12.48
